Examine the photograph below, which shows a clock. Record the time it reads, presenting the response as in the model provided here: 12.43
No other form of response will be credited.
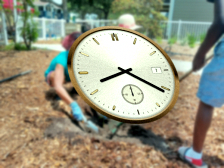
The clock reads 8.21
